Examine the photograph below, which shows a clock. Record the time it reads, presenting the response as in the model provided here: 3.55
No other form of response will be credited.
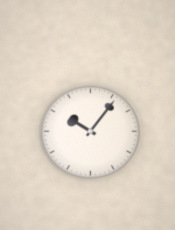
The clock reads 10.06
